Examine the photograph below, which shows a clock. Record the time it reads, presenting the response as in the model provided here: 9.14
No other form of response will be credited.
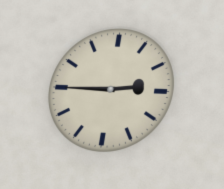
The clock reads 2.45
